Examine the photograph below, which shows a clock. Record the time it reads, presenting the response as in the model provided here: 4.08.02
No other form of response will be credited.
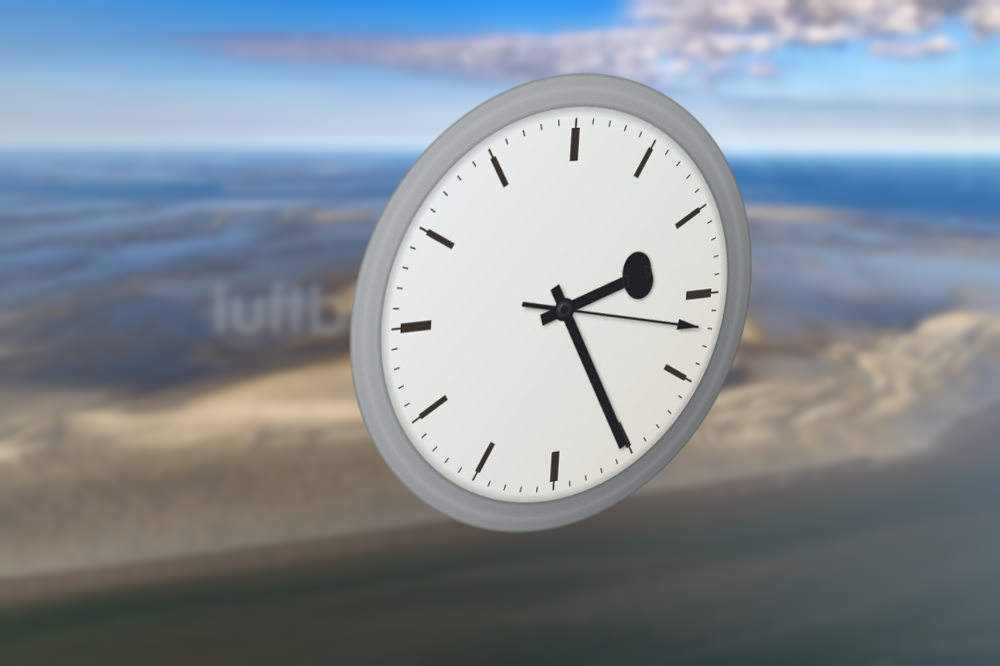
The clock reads 2.25.17
